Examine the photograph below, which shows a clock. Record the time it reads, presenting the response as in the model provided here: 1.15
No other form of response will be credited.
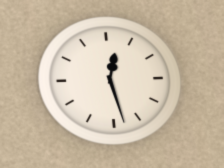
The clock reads 12.28
